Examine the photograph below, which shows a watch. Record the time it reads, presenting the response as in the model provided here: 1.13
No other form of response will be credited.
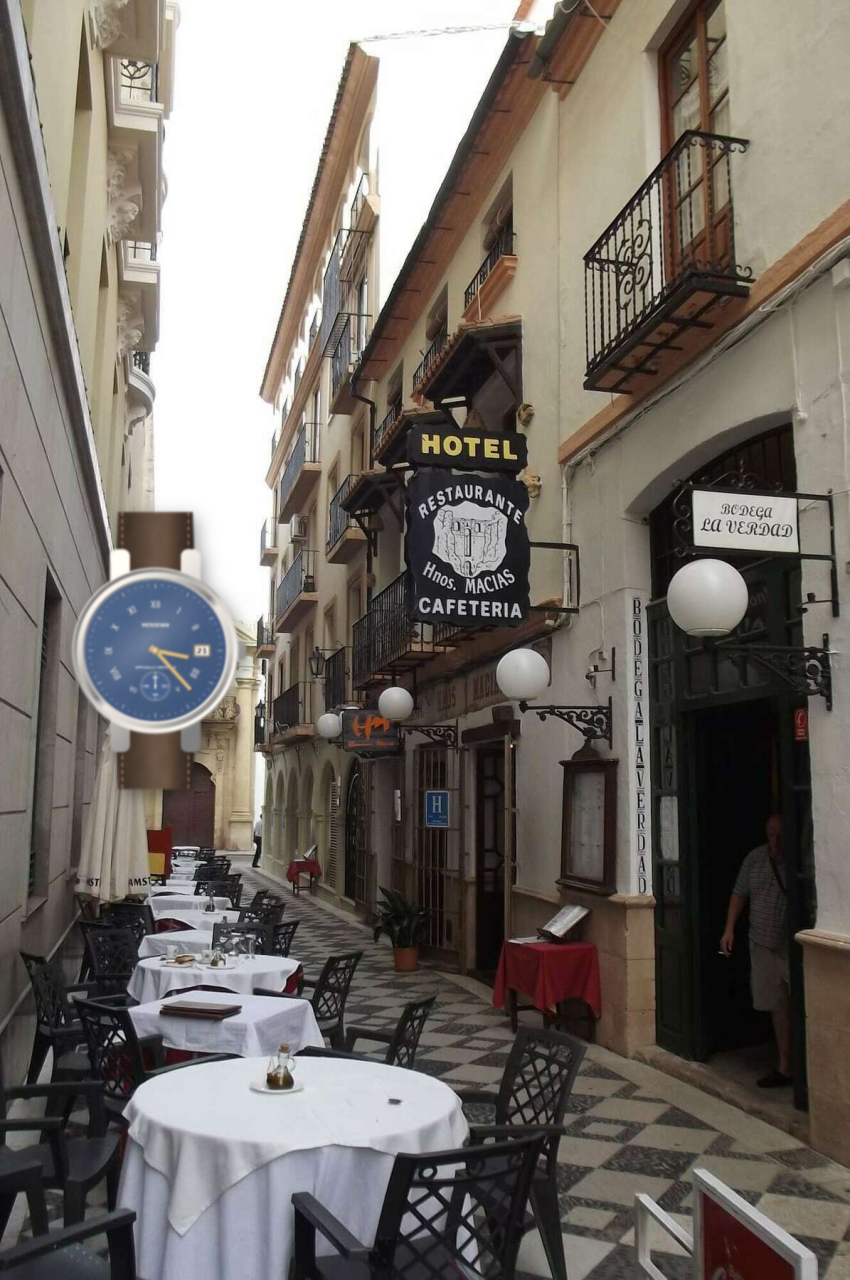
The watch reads 3.23
